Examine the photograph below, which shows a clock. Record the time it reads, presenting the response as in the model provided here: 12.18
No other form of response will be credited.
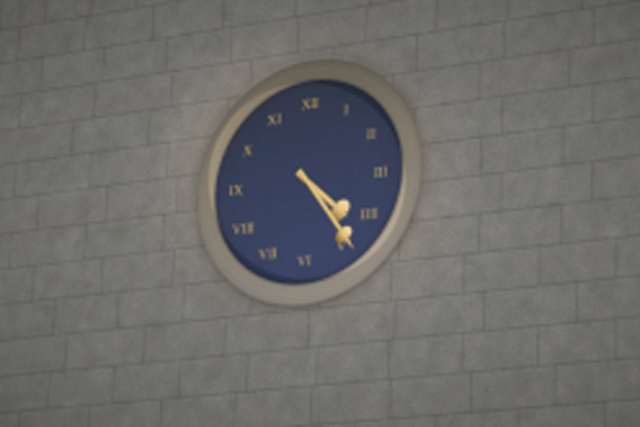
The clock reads 4.24
